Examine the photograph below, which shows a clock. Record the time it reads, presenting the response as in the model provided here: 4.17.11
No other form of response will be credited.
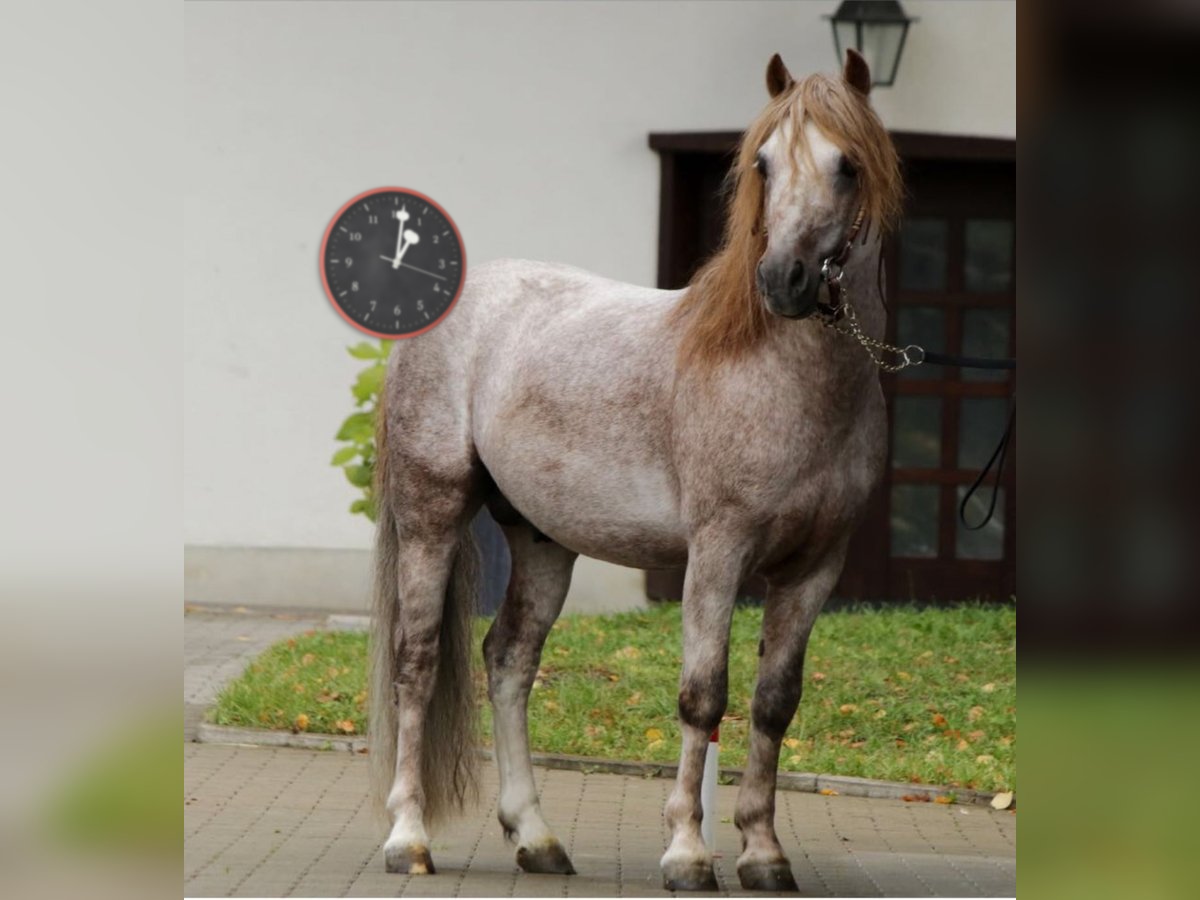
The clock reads 1.01.18
